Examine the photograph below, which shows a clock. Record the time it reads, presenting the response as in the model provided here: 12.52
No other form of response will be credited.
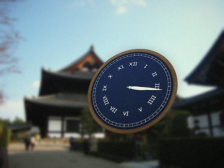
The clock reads 3.16
